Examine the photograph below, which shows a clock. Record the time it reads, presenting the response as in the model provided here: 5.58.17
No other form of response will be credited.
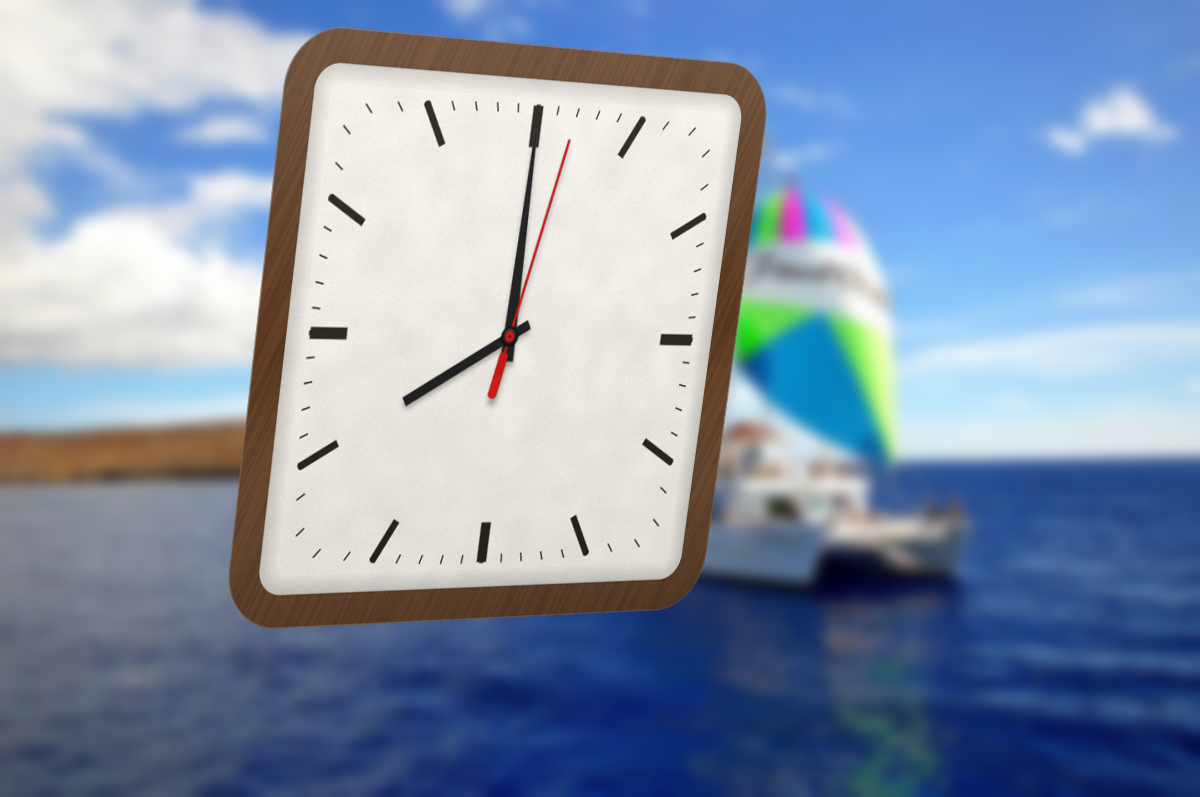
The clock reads 8.00.02
